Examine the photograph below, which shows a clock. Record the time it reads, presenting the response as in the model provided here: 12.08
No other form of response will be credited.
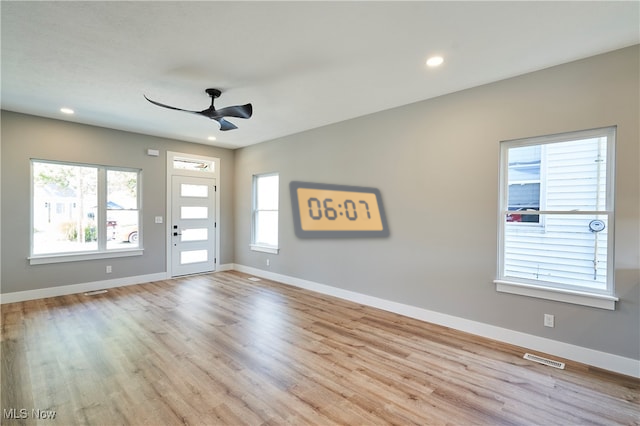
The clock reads 6.07
